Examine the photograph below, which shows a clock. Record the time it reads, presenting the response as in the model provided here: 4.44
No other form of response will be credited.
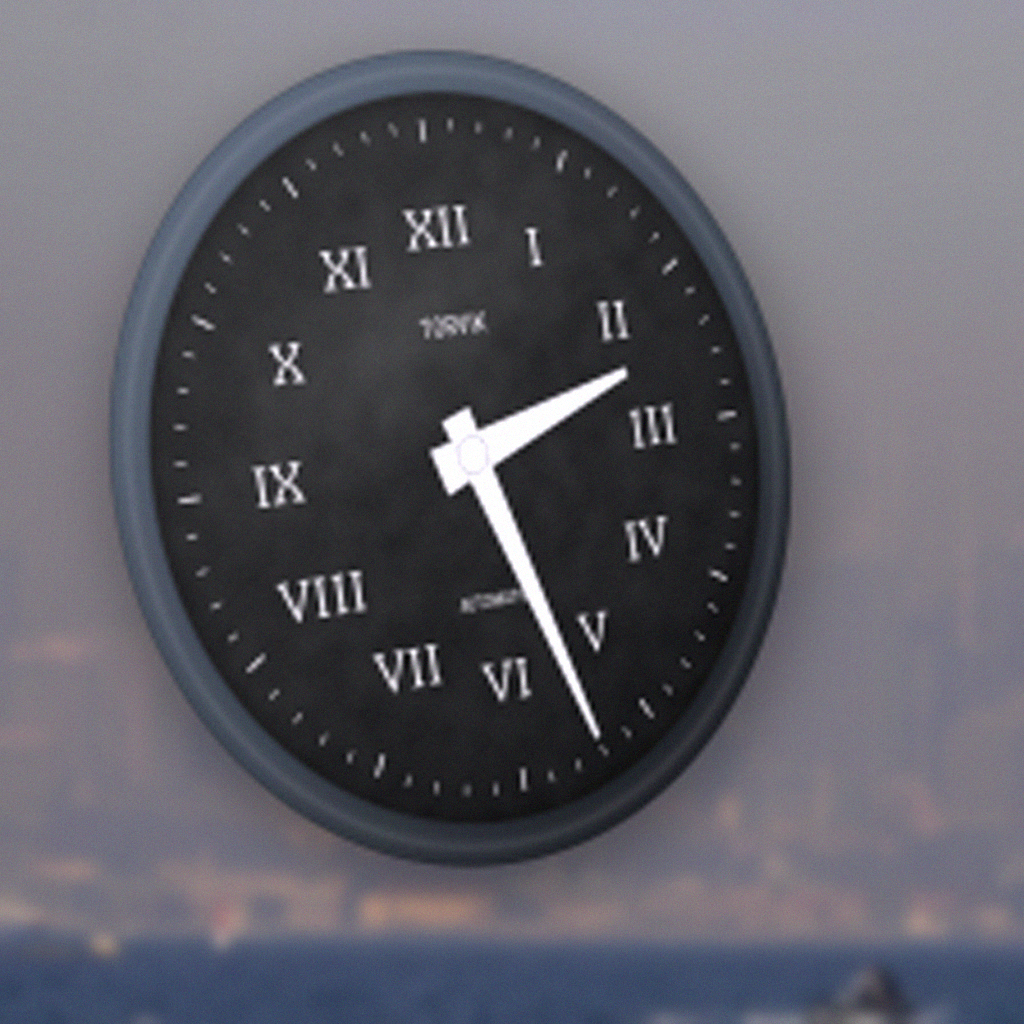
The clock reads 2.27
